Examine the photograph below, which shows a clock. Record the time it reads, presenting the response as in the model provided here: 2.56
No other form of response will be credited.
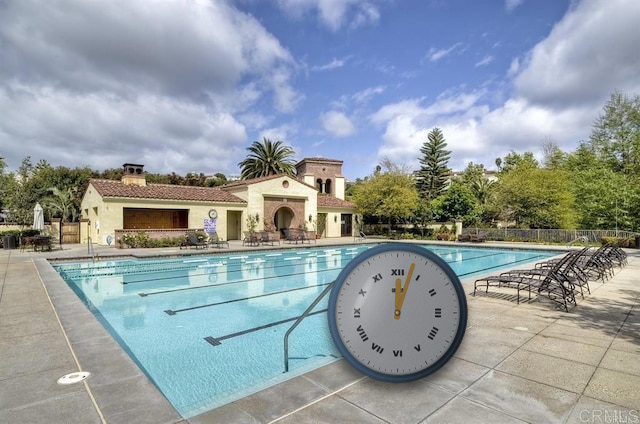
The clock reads 12.03
